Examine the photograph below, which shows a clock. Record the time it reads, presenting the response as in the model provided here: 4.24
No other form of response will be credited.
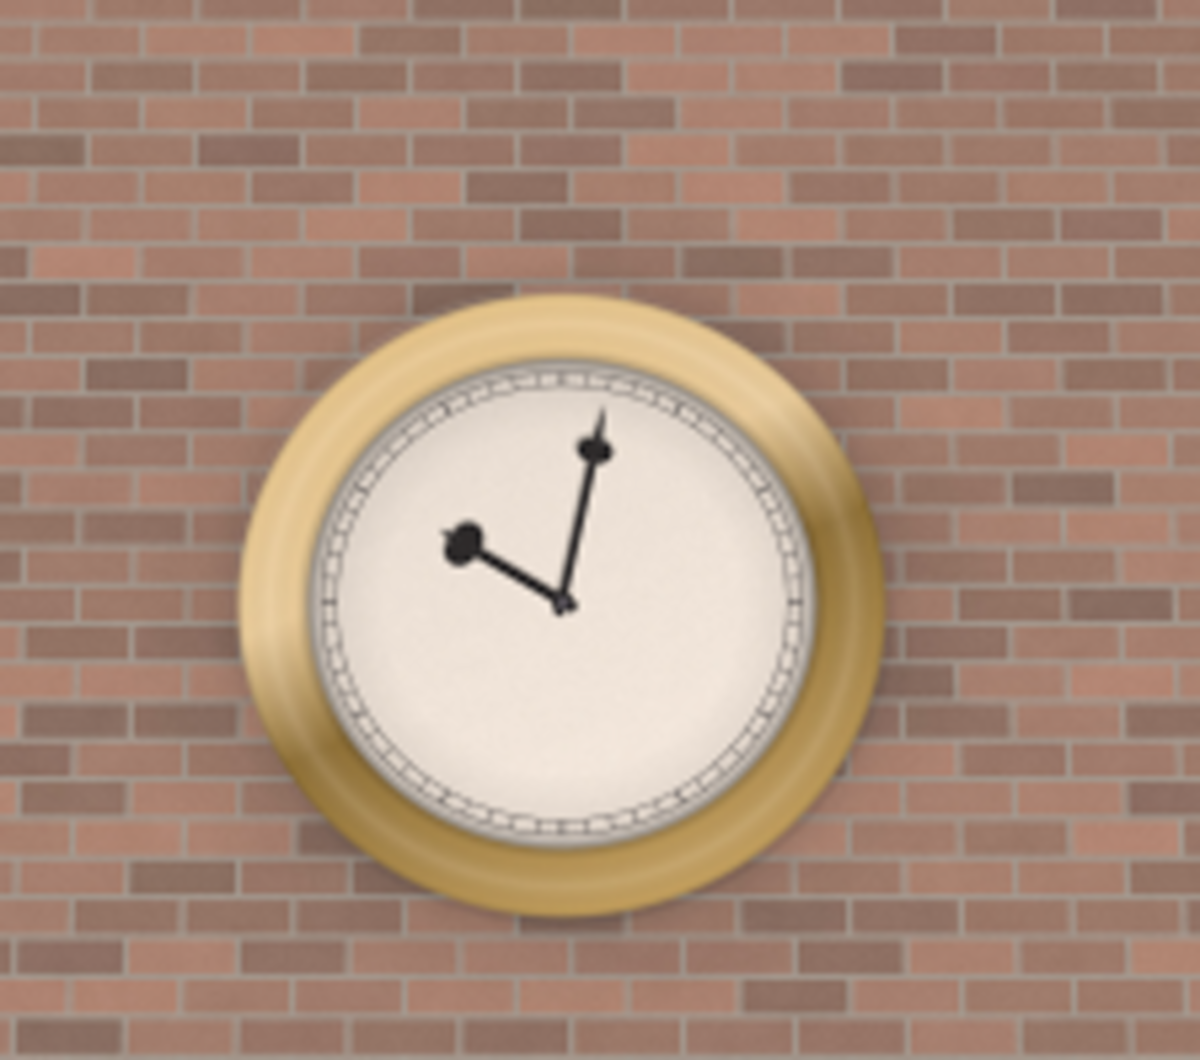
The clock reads 10.02
